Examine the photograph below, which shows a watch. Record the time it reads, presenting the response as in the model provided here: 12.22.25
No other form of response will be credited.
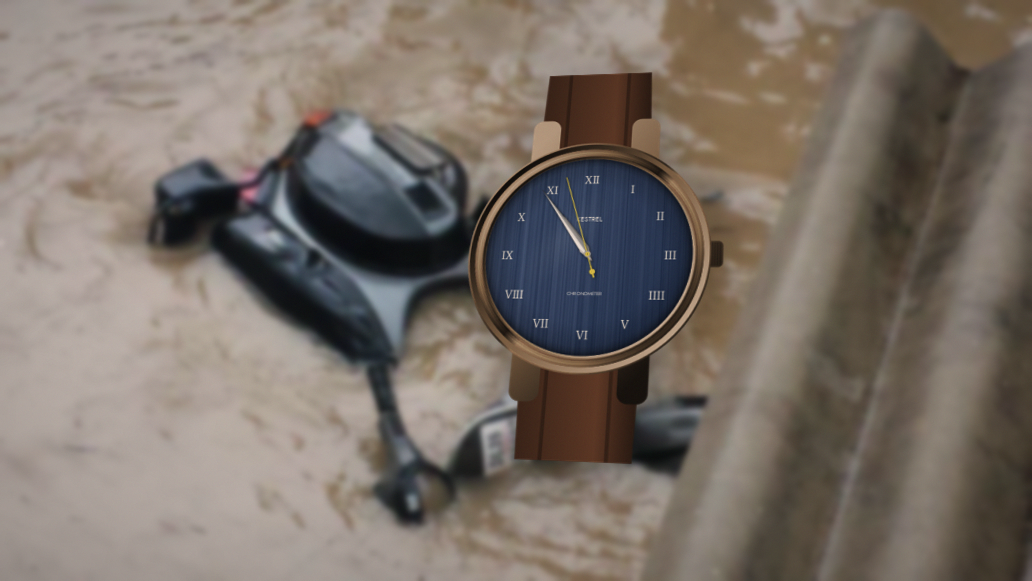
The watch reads 10.53.57
